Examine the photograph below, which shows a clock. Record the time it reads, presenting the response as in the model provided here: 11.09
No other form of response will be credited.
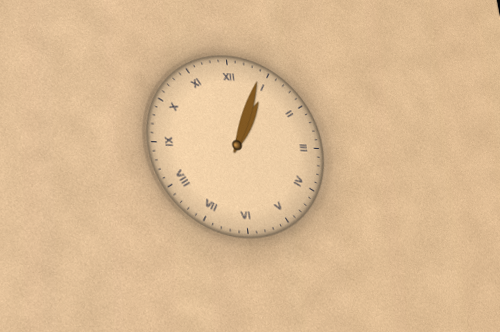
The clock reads 1.04
